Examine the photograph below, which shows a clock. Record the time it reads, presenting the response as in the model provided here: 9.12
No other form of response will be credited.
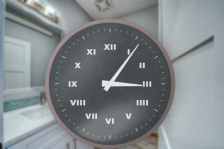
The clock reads 3.06
